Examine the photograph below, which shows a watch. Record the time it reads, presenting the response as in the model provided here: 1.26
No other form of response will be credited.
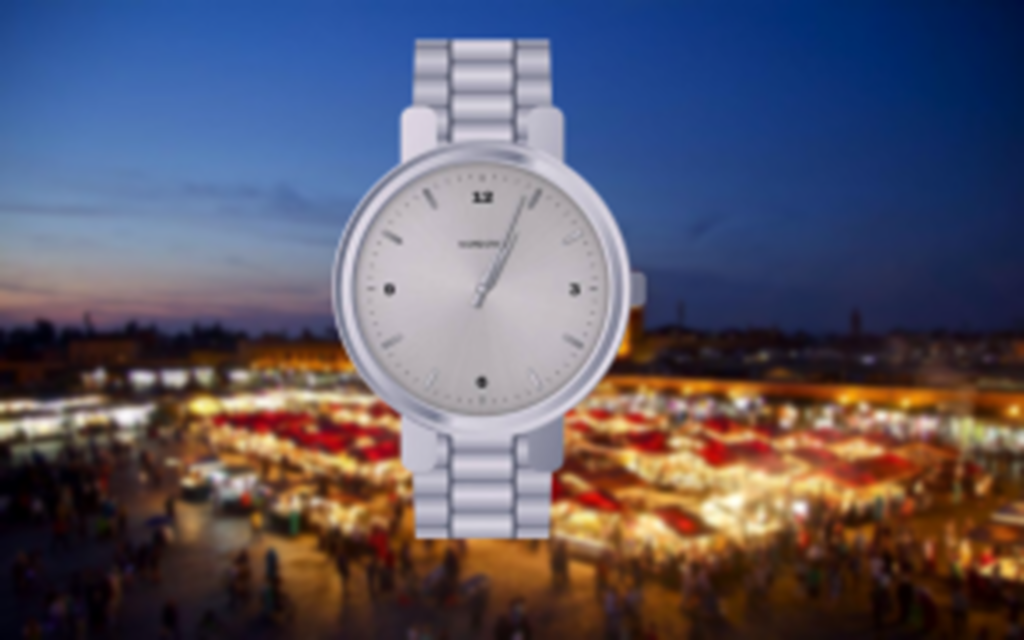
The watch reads 1.04
